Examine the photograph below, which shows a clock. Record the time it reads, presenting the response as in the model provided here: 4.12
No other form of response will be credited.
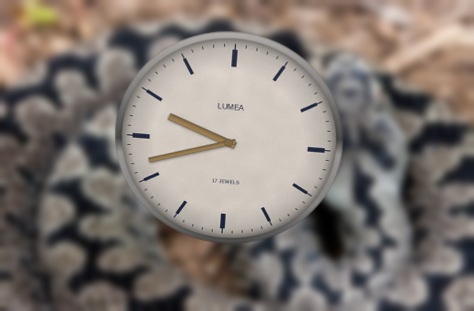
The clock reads 9.42
